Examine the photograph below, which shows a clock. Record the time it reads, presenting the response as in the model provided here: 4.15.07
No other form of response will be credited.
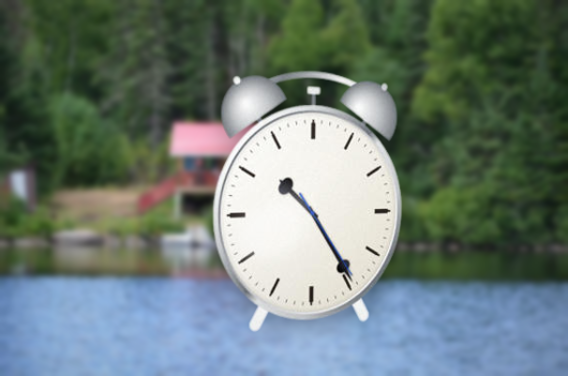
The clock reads 10.24.24
